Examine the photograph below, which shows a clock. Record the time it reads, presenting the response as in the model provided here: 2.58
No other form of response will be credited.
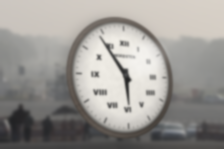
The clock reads 5.54
